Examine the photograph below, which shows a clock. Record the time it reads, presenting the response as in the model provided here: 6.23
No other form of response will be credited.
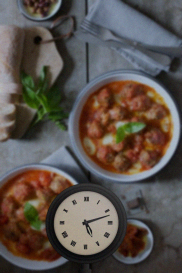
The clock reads 5.12
